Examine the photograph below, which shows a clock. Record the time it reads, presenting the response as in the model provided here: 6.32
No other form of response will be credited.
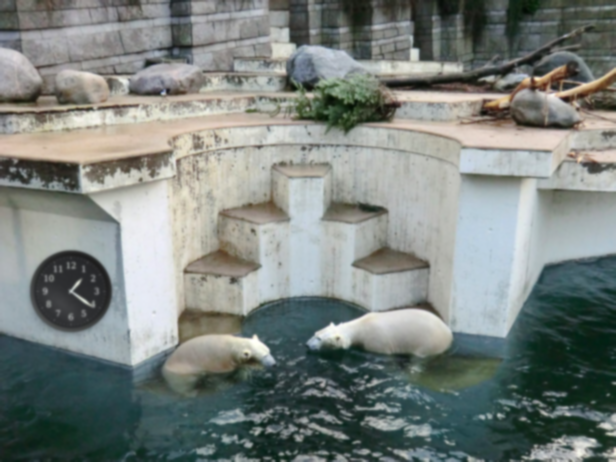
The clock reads 1.21
